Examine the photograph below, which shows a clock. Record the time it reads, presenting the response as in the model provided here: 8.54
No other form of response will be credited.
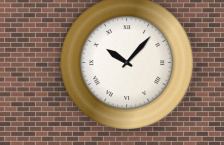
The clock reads 10.07
